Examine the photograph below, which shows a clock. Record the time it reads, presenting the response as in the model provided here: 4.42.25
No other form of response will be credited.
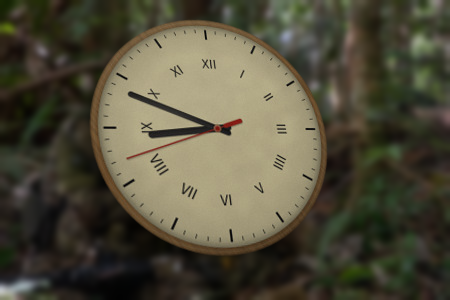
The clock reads 8.48.42
